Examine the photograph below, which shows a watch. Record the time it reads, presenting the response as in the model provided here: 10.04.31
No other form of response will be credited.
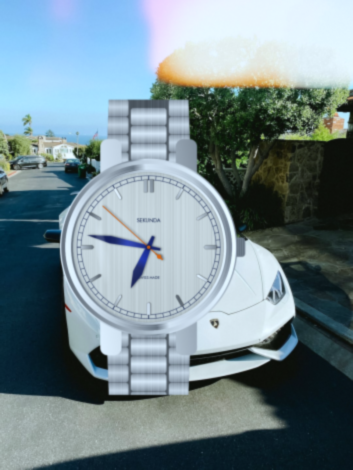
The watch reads 6.46.52
